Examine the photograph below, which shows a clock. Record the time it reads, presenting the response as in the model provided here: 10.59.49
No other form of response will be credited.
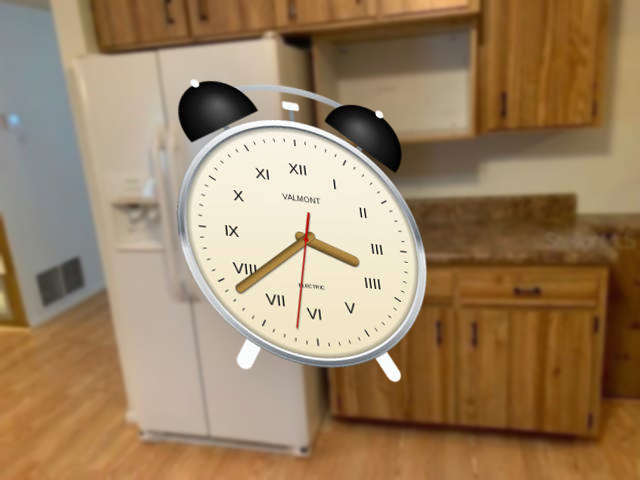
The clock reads 3.38.32
